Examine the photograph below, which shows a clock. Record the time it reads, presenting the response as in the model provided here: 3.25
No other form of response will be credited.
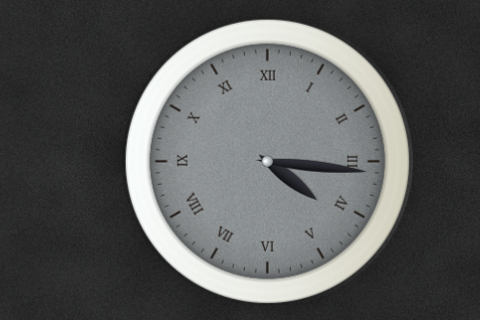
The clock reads 4.16
